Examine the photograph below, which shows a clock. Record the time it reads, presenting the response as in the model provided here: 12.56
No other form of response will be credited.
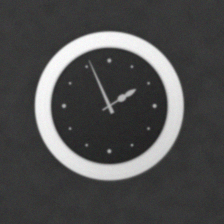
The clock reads 1.56
